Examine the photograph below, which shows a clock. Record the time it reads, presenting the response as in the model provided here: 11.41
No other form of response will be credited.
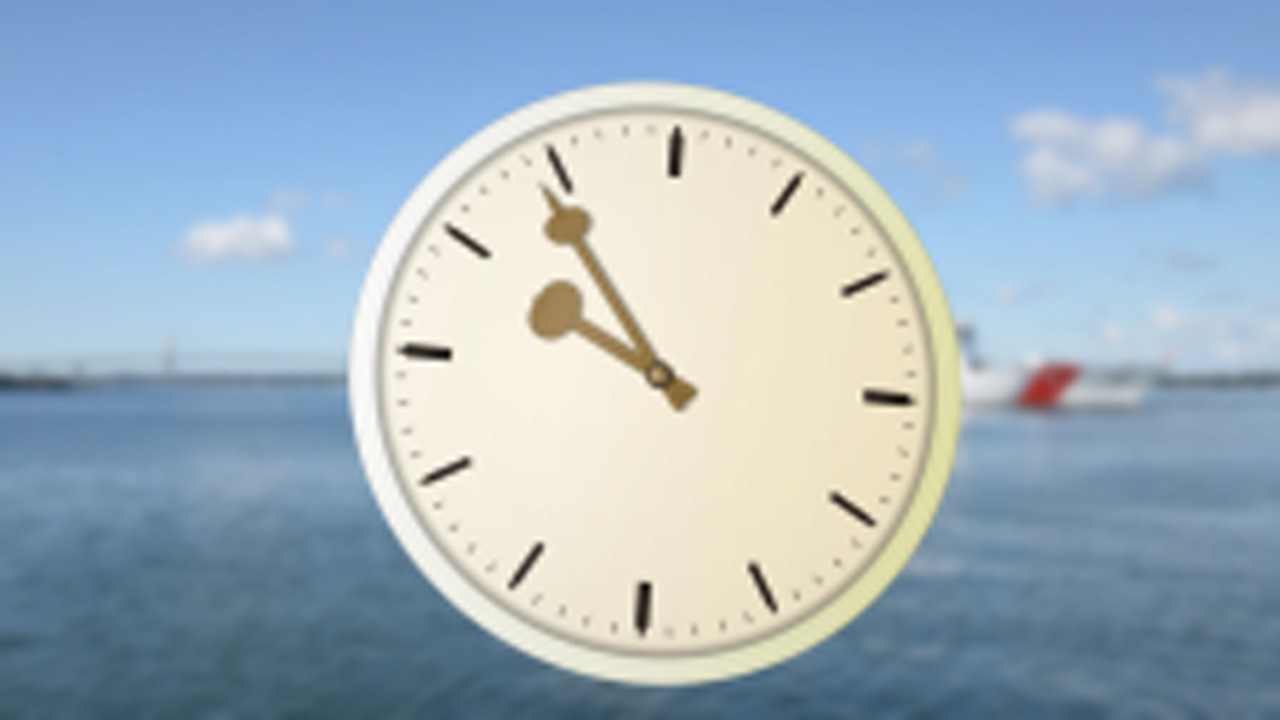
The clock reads 9.54
